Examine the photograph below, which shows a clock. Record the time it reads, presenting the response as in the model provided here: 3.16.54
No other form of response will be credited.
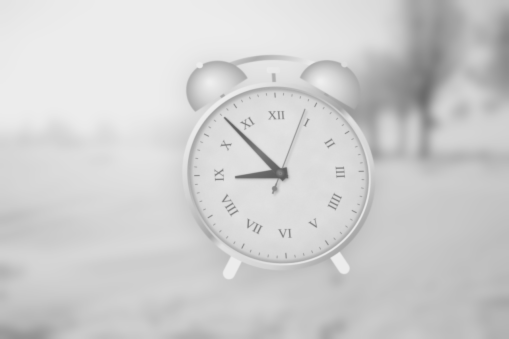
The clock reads 8.53.04
